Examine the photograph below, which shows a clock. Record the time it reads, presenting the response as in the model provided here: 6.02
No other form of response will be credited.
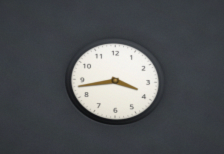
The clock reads 3.43
